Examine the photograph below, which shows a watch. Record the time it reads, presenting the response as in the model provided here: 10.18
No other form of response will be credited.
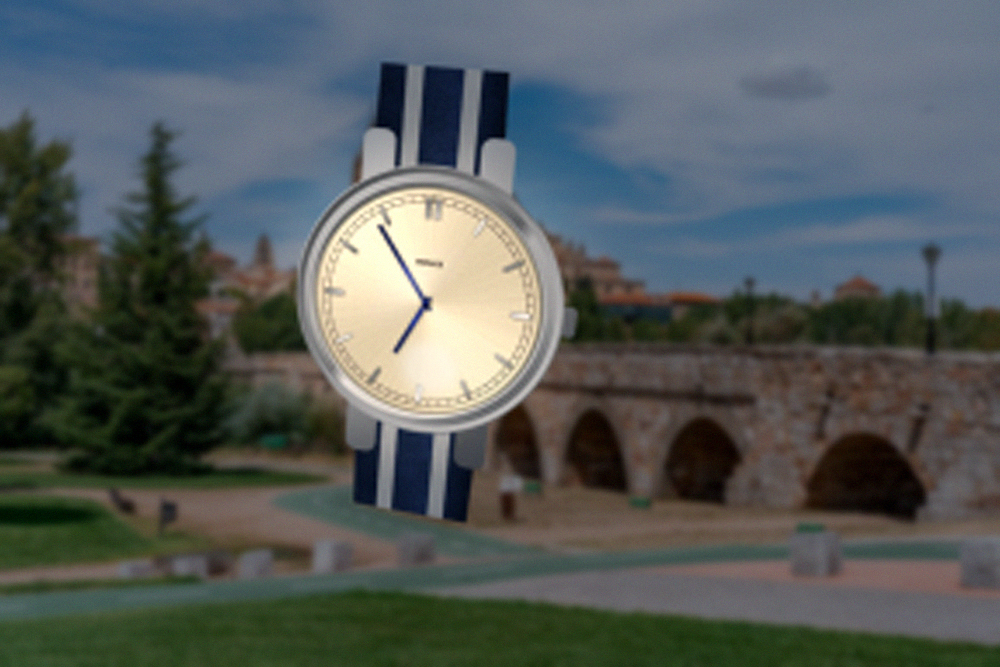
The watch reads 6.54
